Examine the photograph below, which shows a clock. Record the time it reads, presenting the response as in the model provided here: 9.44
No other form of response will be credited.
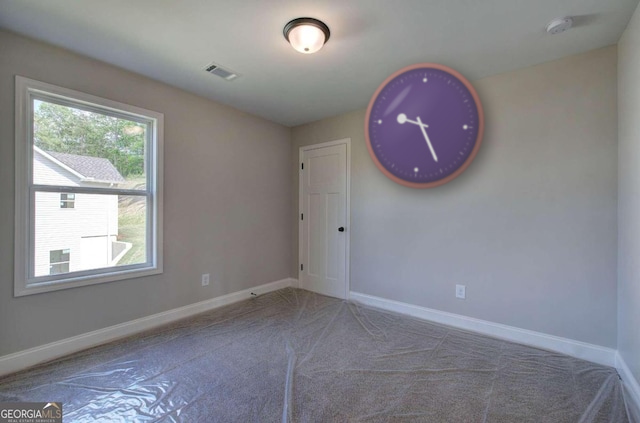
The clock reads 9.25
